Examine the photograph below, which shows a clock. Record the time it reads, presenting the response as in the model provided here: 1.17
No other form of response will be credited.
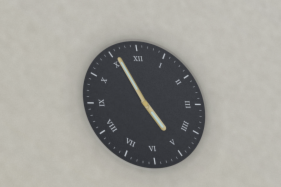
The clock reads 4.56
